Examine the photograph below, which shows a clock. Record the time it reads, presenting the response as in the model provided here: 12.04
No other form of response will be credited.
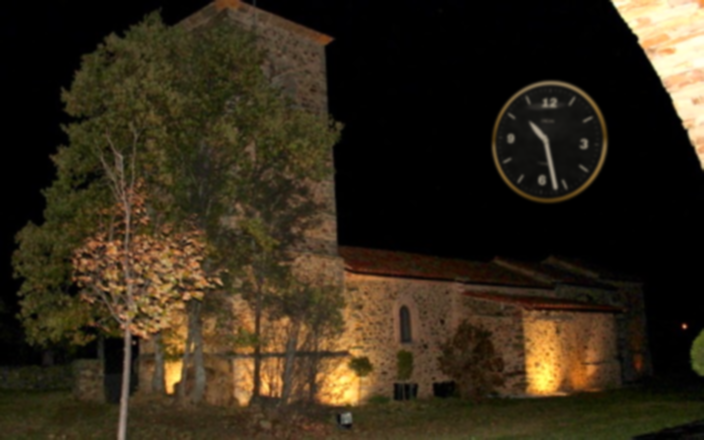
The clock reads 10.27
